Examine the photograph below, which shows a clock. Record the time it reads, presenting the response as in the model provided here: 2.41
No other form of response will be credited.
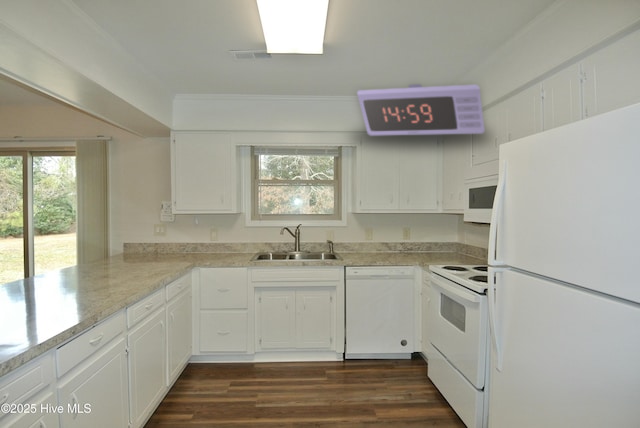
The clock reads 14.59
